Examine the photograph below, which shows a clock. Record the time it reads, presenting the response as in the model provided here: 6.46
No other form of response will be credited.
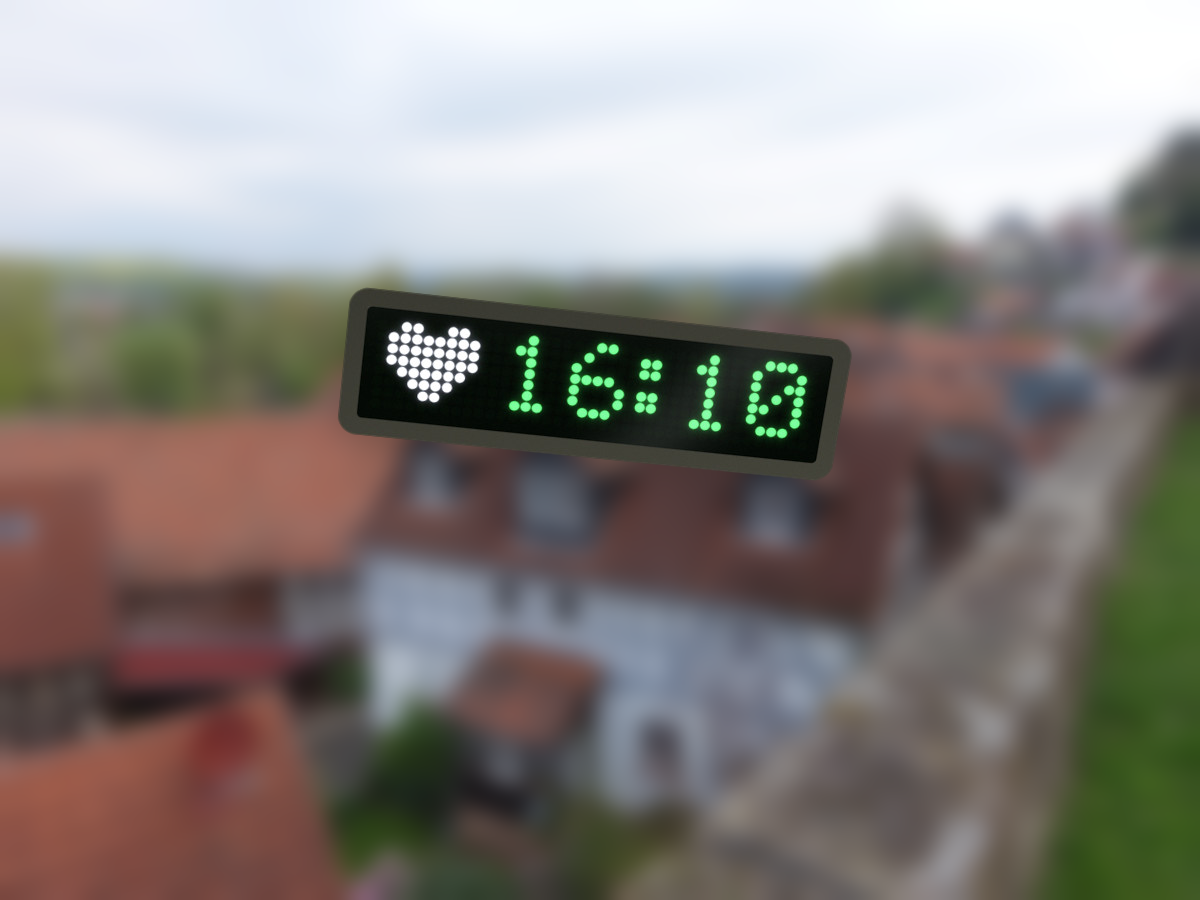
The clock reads 16.10
